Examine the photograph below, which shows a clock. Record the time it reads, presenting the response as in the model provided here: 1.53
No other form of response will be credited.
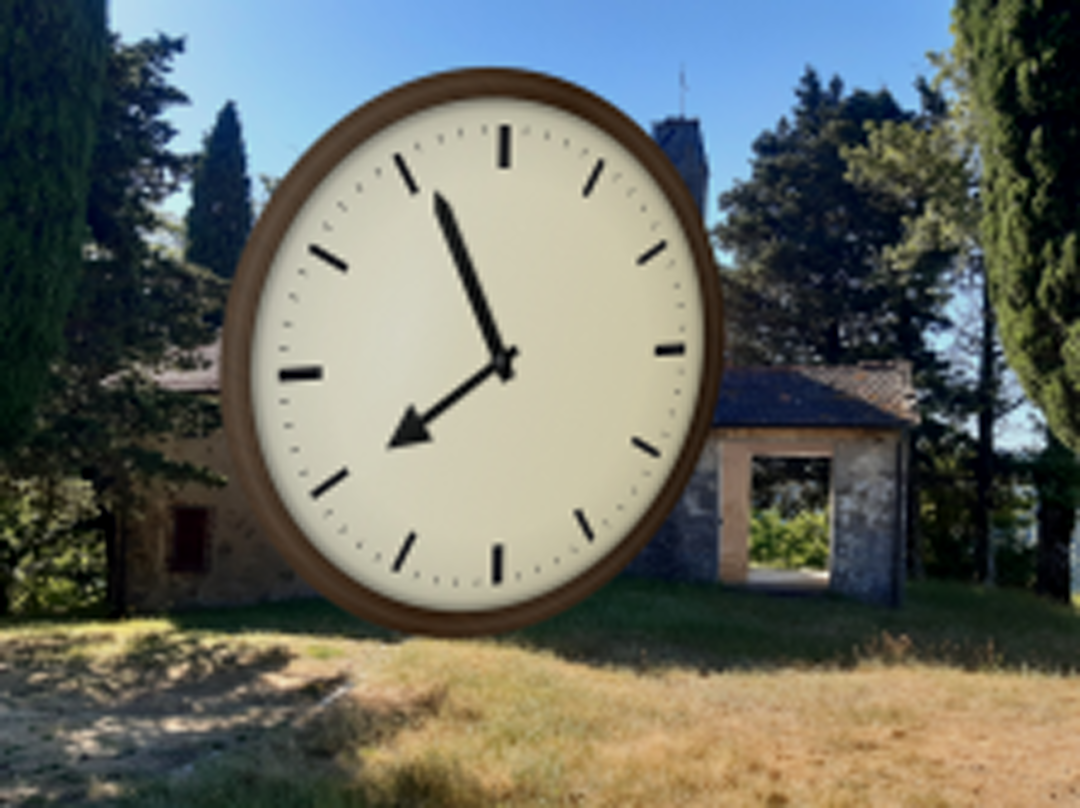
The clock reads 7.56
